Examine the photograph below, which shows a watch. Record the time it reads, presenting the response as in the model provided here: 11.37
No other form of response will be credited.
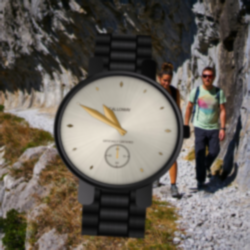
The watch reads 10.50
